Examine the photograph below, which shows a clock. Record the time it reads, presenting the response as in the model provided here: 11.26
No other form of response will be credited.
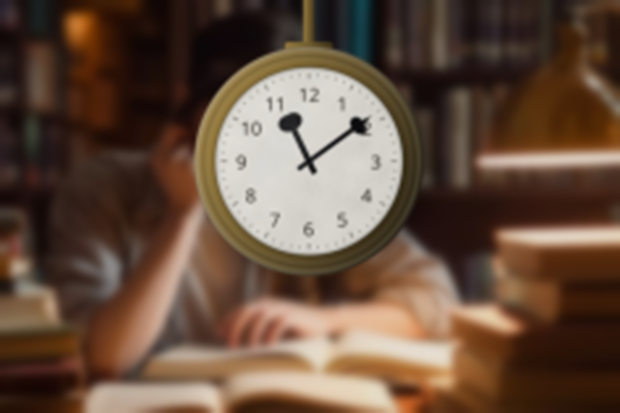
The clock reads 11.09
